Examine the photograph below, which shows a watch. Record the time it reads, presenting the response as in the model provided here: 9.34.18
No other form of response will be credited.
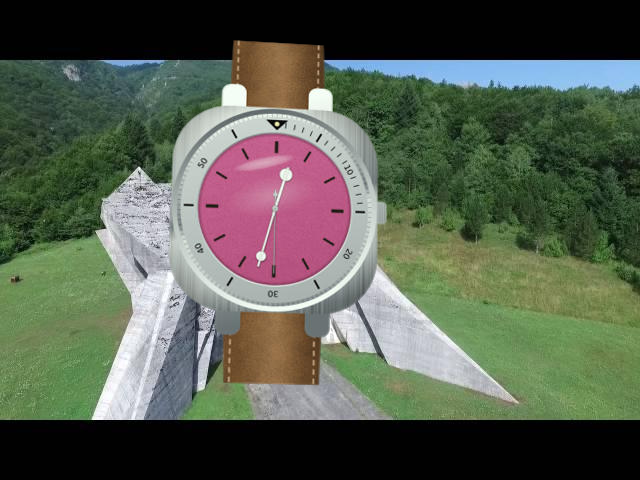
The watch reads 12.32.30
